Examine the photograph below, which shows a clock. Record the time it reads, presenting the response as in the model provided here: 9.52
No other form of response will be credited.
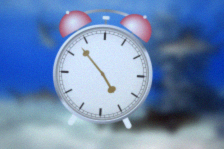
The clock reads 4.53
